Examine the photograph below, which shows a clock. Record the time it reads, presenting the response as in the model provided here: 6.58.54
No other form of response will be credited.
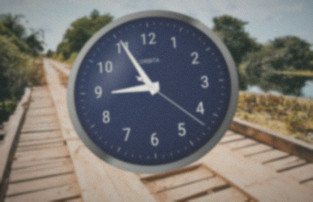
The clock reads 8.55.22
